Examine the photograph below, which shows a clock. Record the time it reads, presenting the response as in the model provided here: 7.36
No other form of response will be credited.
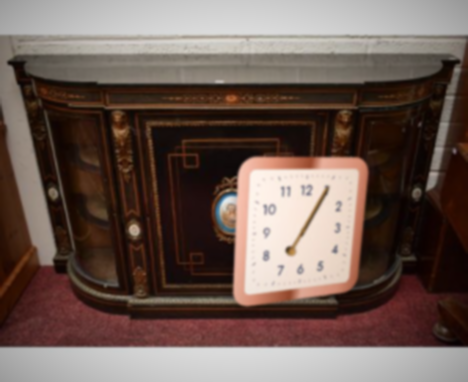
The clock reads 7.05
